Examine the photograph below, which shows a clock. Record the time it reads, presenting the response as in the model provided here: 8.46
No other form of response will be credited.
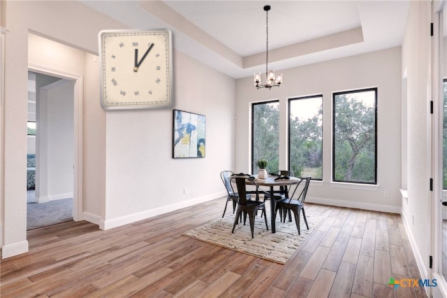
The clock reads 12.06
